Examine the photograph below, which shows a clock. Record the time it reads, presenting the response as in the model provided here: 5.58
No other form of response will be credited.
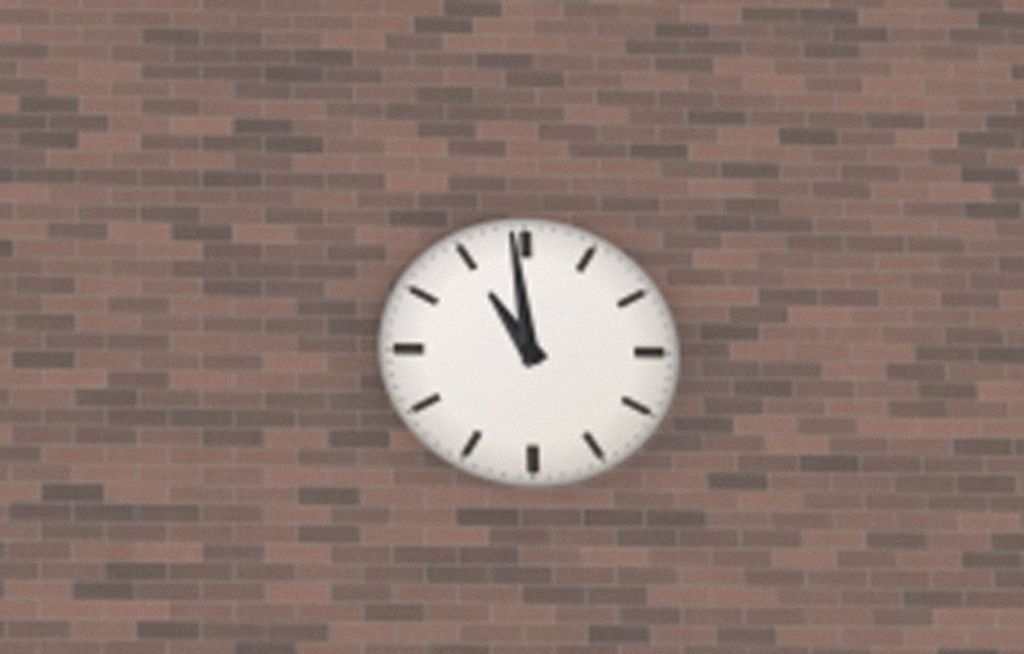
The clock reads 10.59
